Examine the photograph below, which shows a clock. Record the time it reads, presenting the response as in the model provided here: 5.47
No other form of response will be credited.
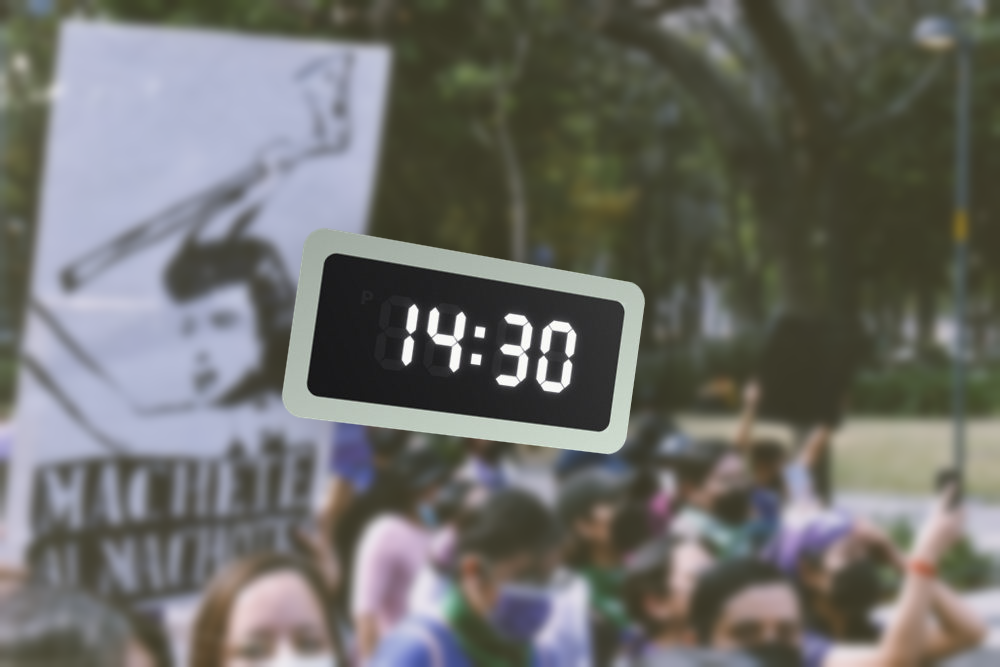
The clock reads 14.30
